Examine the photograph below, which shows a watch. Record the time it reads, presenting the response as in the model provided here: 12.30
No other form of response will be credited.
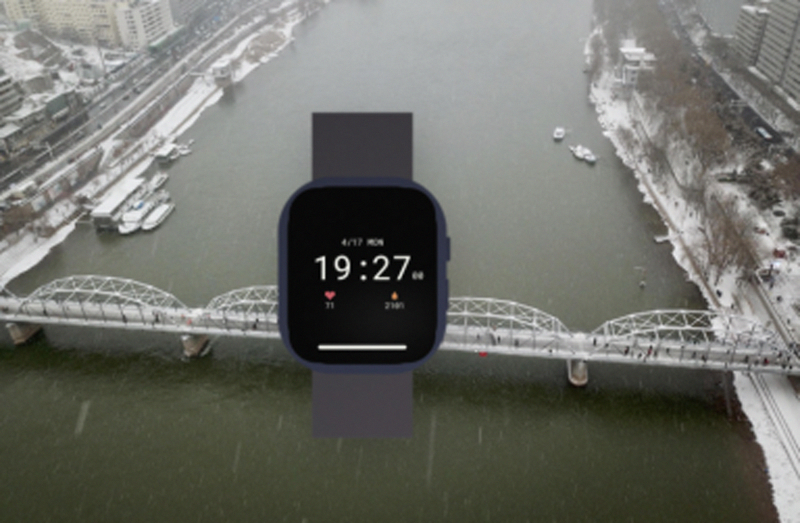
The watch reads 19.27
